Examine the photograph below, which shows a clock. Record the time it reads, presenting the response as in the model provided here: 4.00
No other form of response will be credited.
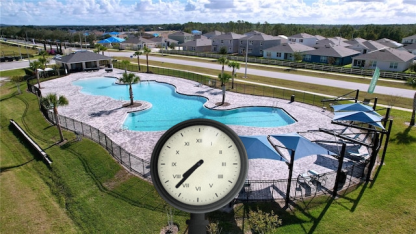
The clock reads 7.37
